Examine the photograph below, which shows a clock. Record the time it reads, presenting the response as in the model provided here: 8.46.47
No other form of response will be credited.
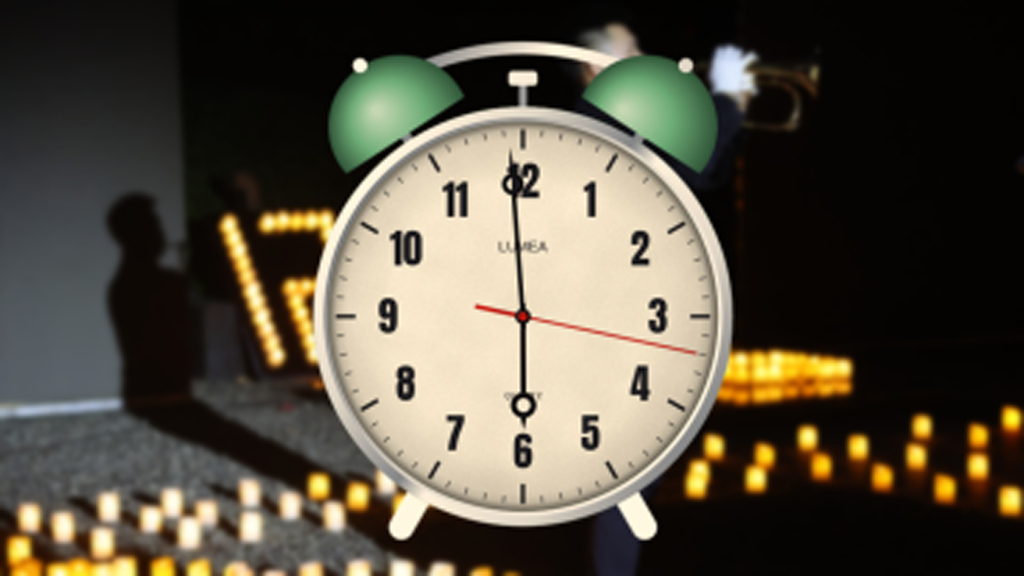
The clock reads 5.59.17
